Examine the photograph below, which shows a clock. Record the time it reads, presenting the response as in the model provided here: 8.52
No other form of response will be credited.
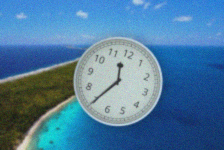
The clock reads 11.35
